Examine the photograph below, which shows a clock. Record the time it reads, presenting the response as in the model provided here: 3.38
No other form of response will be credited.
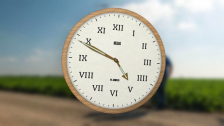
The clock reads 4.49
